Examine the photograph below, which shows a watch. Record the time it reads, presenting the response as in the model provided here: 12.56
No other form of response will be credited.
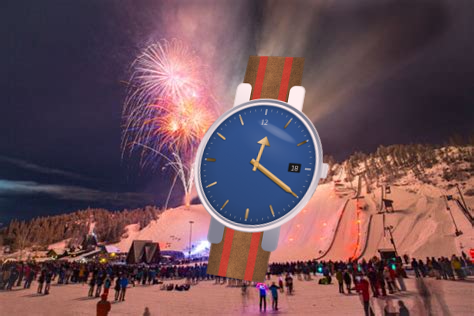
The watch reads 12.20
